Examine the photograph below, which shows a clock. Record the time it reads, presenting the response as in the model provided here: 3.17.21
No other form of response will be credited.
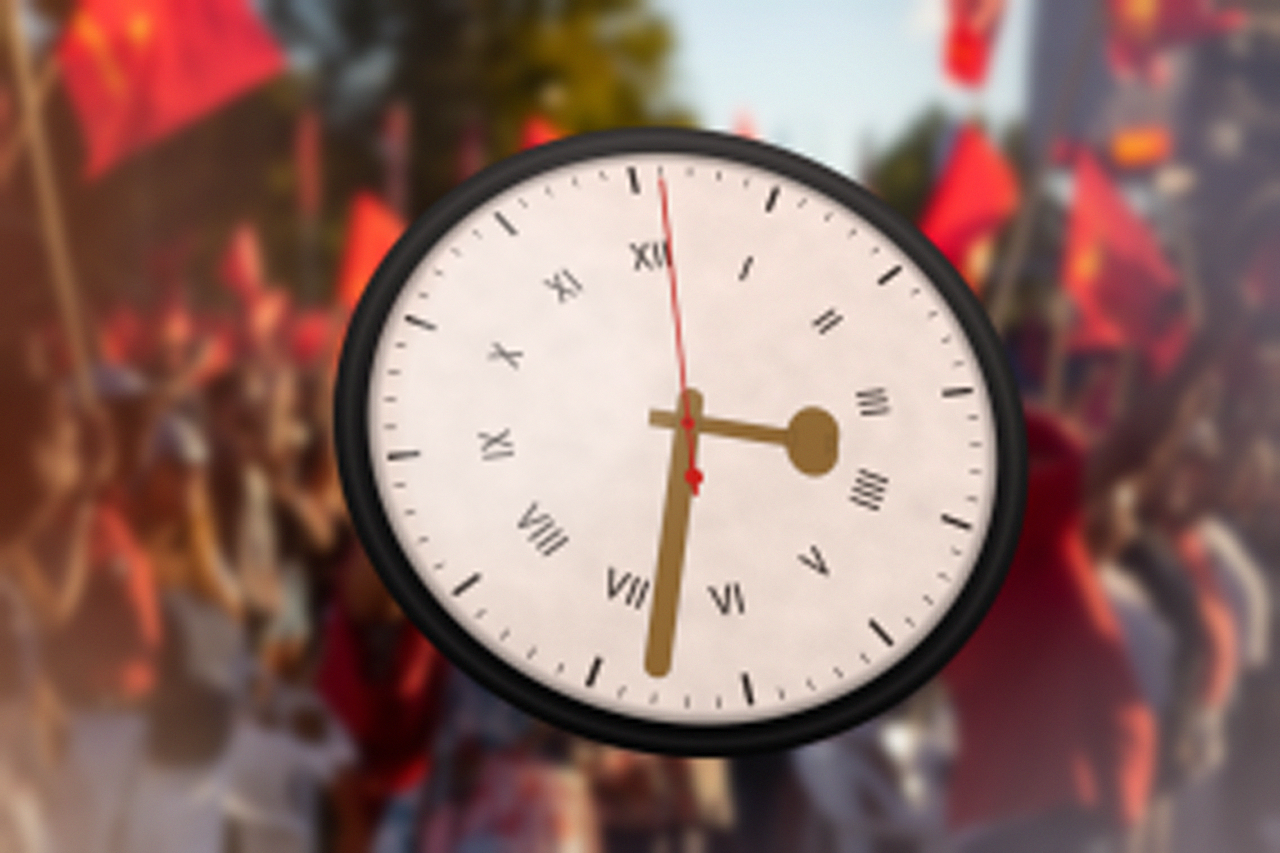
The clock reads 3.33.01
